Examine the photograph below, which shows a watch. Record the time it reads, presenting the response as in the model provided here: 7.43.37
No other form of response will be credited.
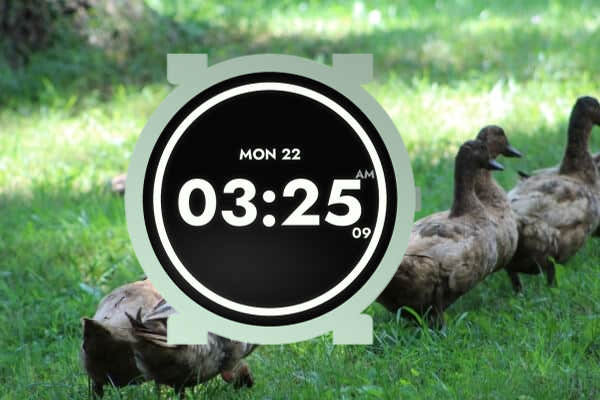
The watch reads 3.25.09
